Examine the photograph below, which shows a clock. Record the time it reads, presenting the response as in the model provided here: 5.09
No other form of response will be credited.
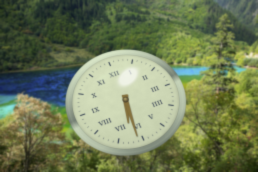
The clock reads 6.31
